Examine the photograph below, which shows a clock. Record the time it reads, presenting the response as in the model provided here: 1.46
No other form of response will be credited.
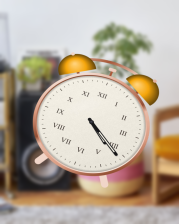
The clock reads 4.21
